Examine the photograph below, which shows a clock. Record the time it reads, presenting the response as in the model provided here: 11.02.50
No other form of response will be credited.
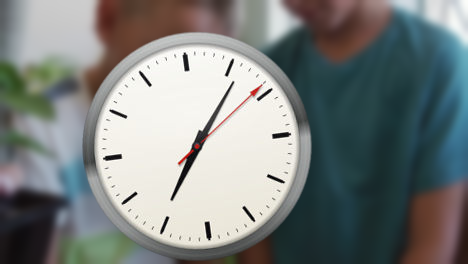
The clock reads 7.06.09
